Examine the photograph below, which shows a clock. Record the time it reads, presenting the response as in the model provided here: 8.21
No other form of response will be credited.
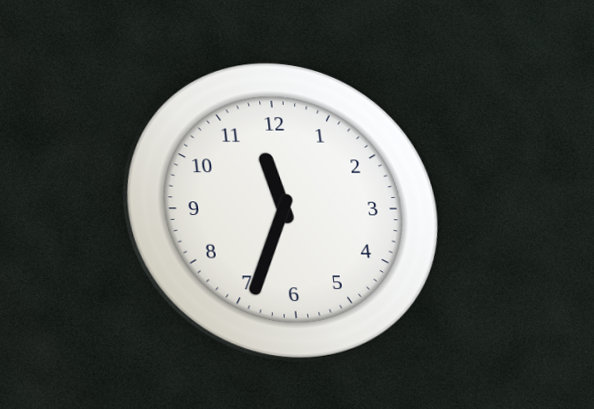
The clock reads 11.34
